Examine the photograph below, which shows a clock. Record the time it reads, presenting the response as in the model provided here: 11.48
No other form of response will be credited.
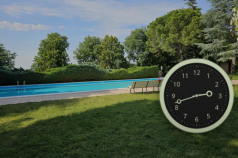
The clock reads 2.42
